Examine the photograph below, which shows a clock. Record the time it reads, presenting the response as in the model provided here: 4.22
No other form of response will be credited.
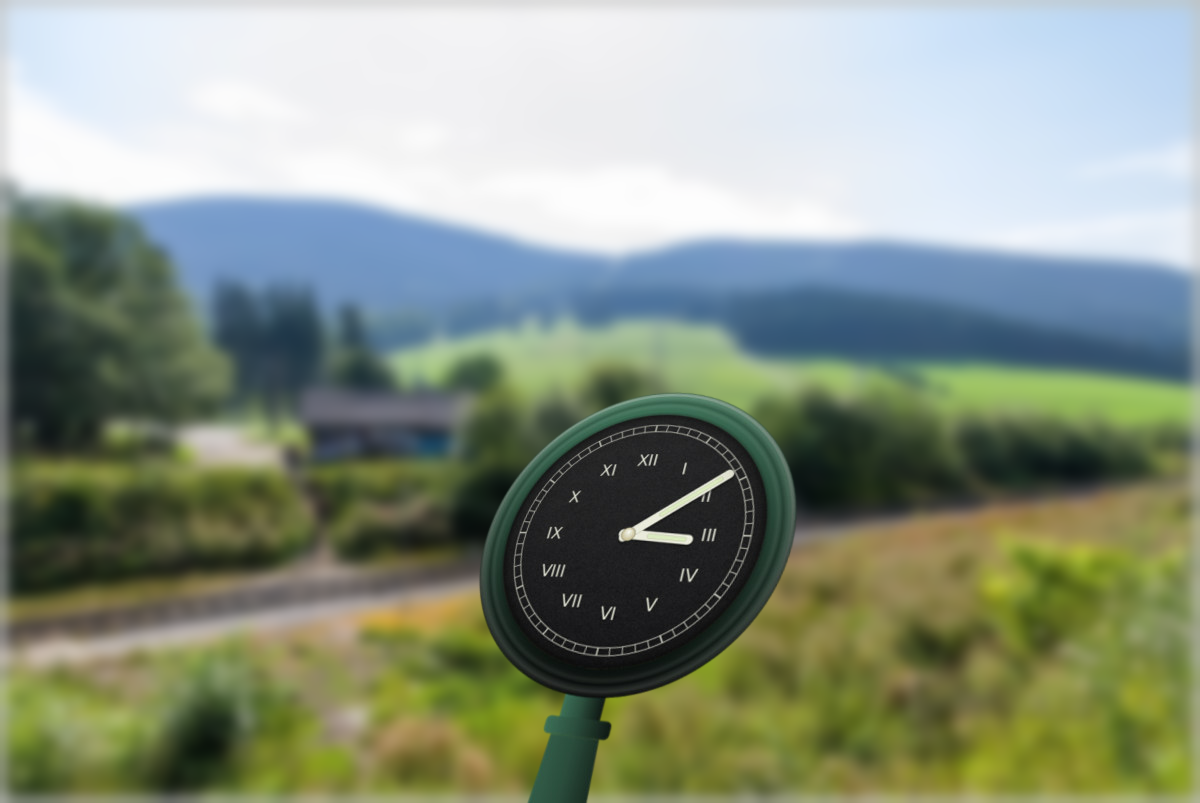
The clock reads 3.09
